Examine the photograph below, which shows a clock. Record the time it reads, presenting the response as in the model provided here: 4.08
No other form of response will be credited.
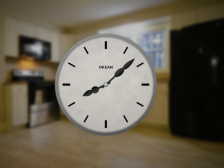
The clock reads 8.08
